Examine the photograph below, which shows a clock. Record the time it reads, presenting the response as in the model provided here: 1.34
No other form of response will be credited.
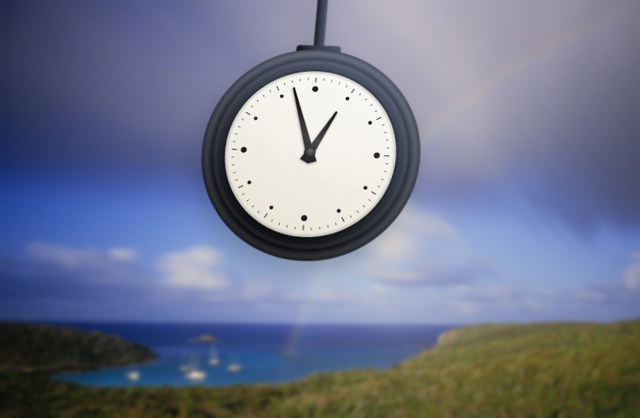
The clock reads 12.57
